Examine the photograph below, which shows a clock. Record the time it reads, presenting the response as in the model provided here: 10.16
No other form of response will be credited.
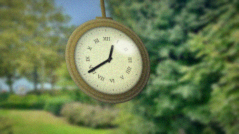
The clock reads 12.40
